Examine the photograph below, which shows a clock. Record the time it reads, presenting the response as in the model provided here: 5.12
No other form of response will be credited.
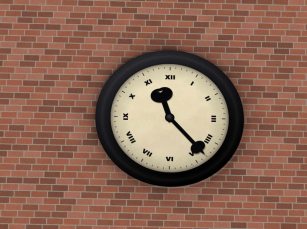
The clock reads 11.23
